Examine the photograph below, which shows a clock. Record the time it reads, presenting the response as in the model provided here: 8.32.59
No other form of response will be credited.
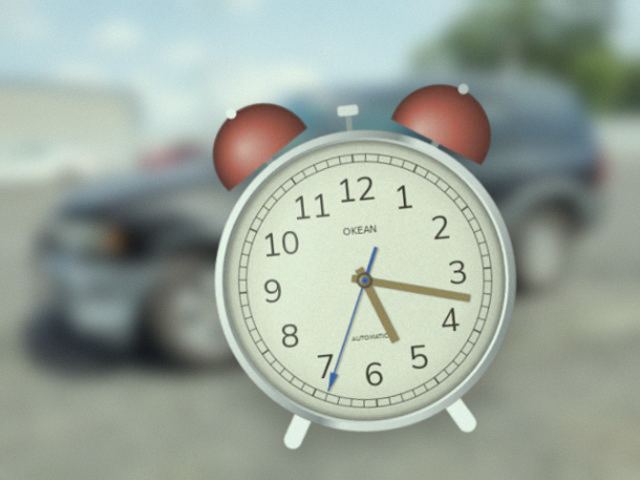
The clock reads 5.17.34
